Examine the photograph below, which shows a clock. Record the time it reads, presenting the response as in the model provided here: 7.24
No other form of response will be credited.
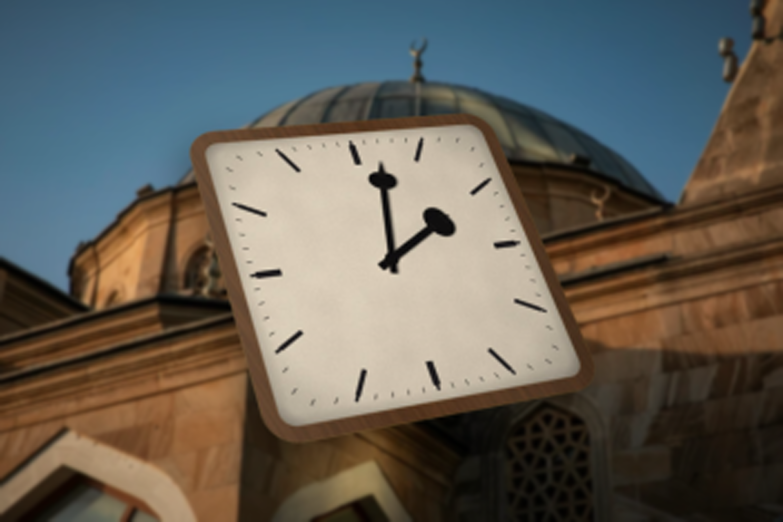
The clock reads 2.02
